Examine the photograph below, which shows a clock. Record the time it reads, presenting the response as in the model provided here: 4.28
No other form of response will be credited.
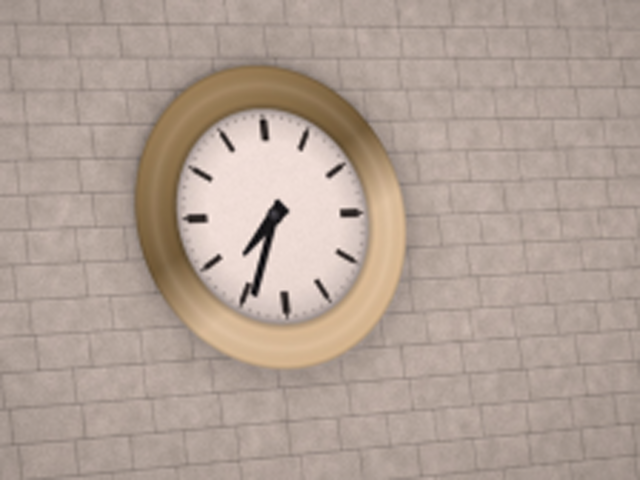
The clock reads 7.34
